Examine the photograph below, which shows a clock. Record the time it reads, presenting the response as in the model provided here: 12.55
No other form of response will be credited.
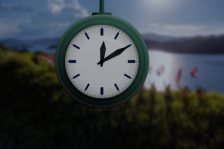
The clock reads 12.10
